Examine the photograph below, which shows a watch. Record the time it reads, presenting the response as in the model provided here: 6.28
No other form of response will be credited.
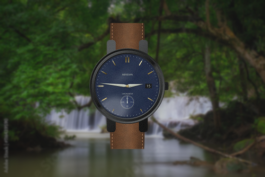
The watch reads 2.46
